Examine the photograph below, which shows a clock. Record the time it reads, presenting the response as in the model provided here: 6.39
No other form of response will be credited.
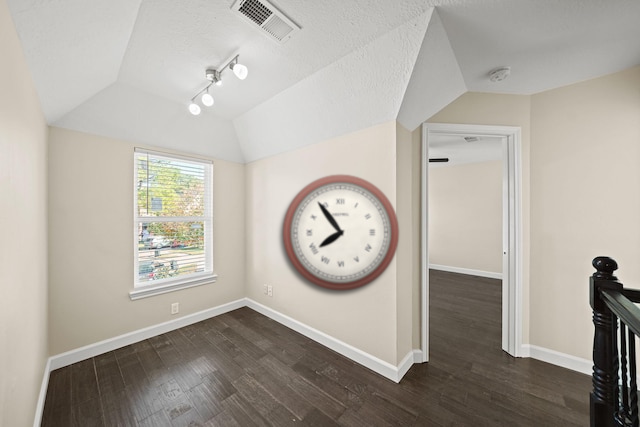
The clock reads 7.54
